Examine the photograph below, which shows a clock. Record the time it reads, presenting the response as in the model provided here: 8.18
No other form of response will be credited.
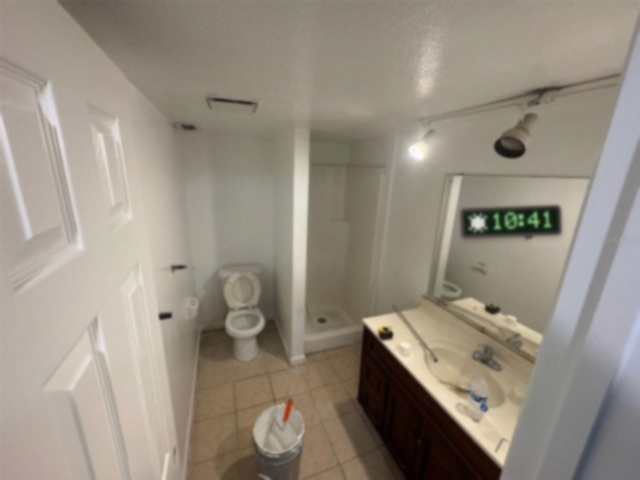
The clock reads 10.41
